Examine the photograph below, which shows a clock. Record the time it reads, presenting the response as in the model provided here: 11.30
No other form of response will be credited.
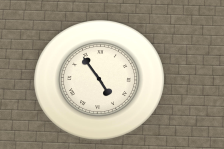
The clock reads 4.54
